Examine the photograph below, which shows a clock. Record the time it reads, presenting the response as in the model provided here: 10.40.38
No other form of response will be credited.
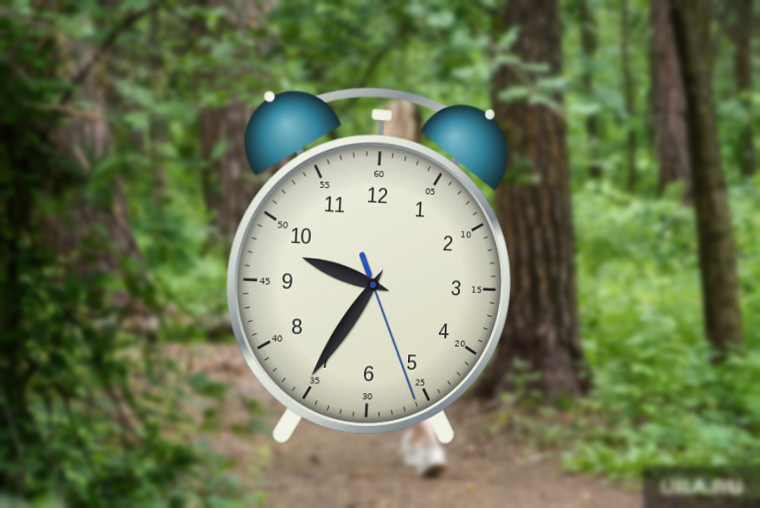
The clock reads 9.35.26
